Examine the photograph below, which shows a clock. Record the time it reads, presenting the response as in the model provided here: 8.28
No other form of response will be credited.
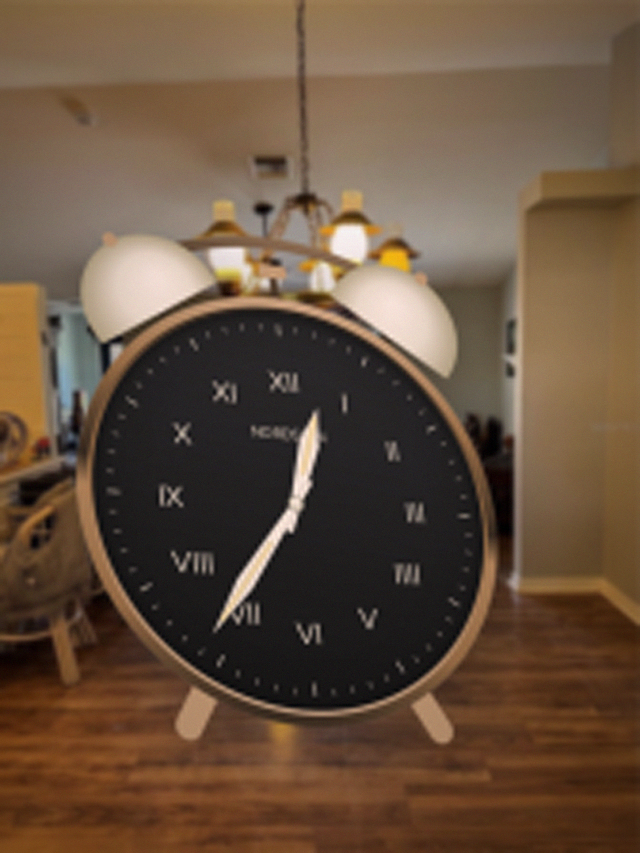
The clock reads 12.36
